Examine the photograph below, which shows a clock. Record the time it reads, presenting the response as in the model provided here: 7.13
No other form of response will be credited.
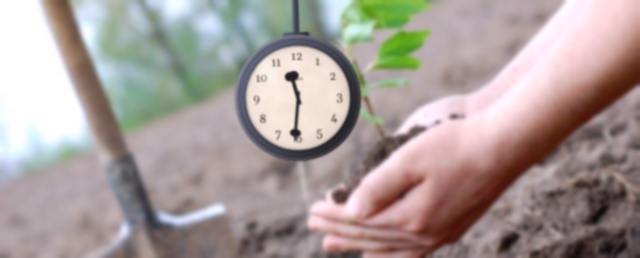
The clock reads 11.31
